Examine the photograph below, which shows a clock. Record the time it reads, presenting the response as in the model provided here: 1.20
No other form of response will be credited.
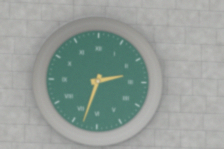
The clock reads 2.33
